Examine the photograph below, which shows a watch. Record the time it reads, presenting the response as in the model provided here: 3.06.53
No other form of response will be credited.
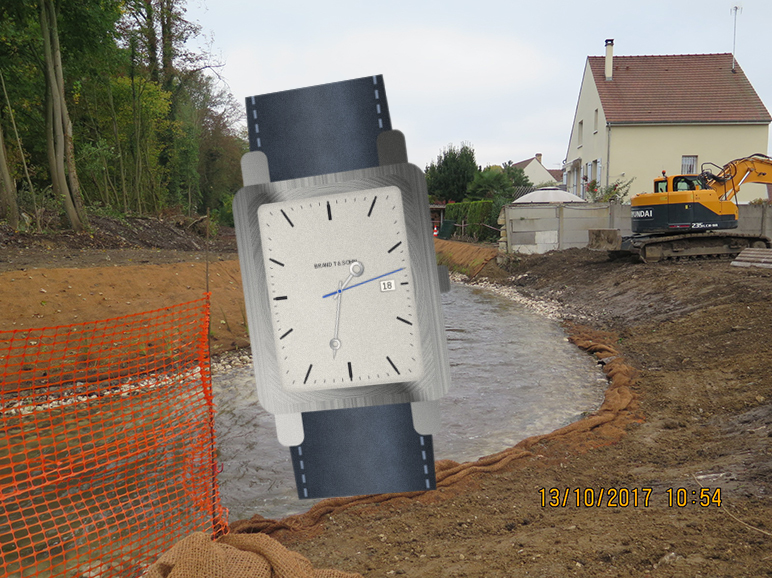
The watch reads 1.32.13
